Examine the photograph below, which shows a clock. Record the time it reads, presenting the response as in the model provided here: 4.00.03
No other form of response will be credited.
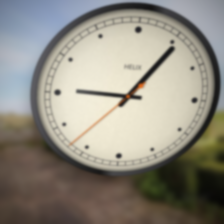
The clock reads 9.05.37
